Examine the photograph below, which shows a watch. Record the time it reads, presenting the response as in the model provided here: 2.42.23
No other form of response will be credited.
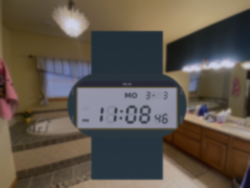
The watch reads 11.08.46
